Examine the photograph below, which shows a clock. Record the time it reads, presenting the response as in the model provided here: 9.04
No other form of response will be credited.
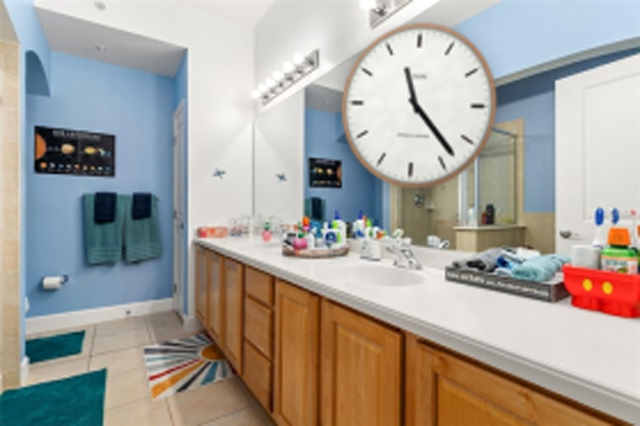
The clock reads 11.23
